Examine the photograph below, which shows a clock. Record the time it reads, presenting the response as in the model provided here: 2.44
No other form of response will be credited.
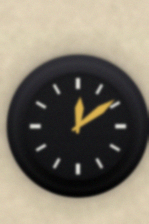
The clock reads 12.09
